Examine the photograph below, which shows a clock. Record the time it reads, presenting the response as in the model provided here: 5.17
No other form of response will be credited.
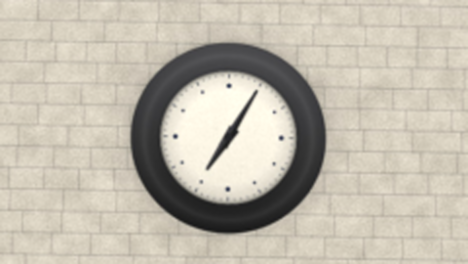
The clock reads 7.05
